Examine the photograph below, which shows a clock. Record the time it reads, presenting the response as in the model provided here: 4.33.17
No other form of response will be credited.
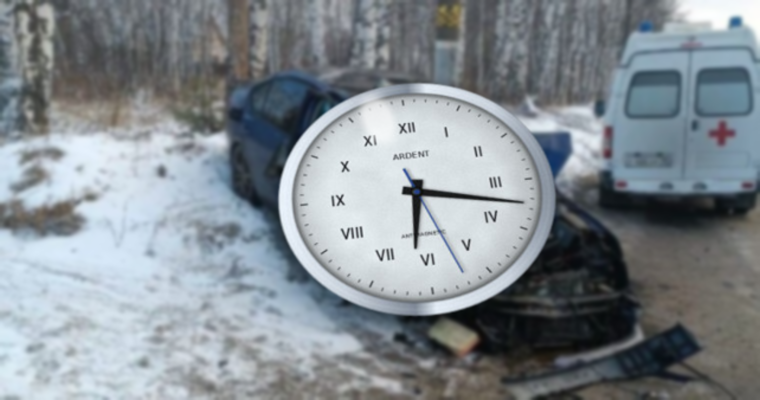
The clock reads 6.17.27
